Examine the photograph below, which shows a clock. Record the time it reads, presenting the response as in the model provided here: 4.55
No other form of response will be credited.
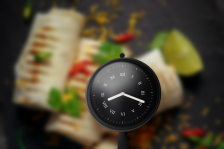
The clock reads 8.19
